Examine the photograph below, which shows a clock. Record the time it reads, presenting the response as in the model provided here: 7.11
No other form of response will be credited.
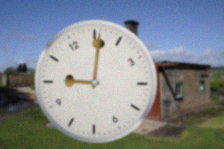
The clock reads 10.06
